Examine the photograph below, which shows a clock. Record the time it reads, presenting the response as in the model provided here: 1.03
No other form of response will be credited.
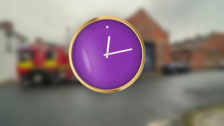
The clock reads 12.13
